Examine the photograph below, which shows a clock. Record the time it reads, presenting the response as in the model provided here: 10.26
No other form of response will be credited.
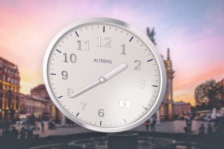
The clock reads 1.39
